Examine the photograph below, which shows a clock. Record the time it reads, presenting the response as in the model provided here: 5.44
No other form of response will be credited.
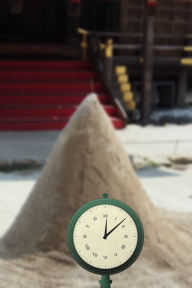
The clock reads 12.08
